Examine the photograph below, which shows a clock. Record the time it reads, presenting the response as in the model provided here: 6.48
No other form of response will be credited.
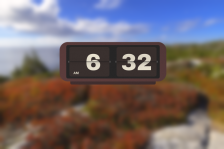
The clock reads 6.32
